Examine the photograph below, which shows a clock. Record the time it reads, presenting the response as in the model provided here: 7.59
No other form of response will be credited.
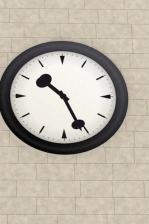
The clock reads 10.26
